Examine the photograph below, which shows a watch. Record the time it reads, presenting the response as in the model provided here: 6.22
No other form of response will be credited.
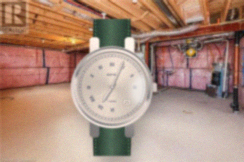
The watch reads 7.04
